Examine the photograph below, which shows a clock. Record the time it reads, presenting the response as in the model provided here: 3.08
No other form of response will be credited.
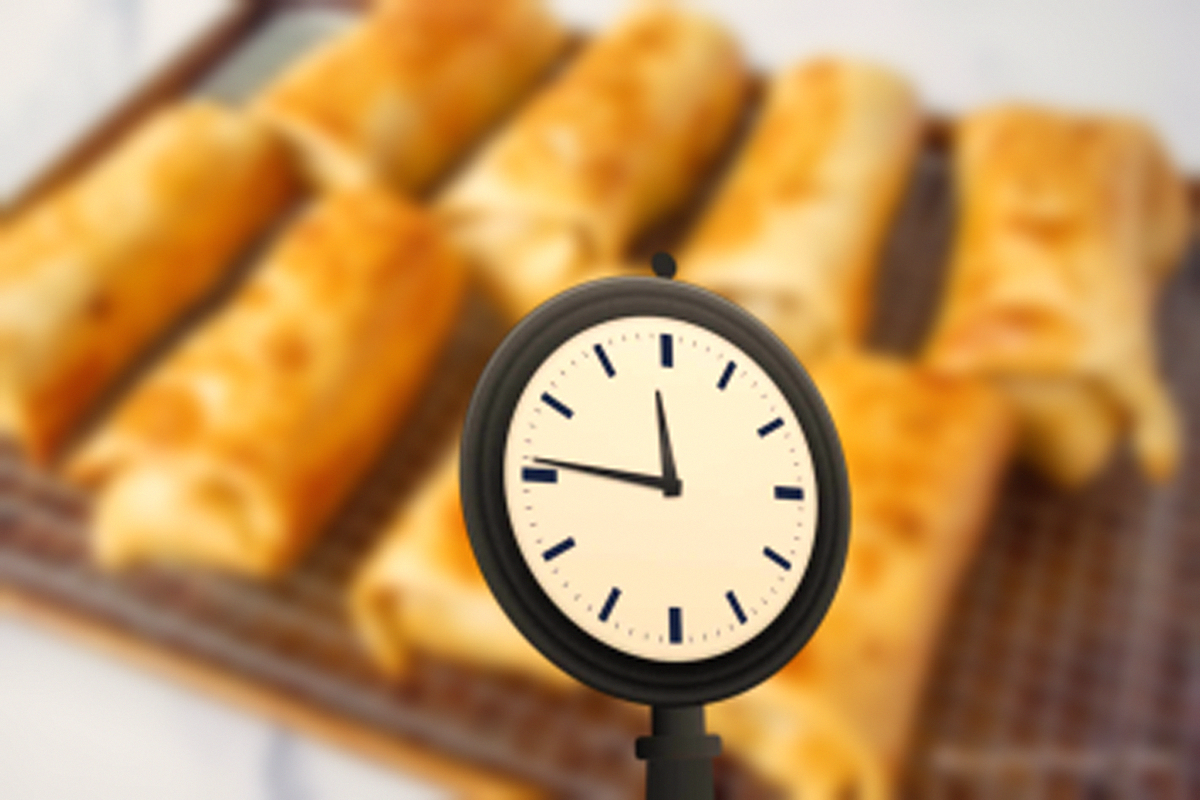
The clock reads 11.46
